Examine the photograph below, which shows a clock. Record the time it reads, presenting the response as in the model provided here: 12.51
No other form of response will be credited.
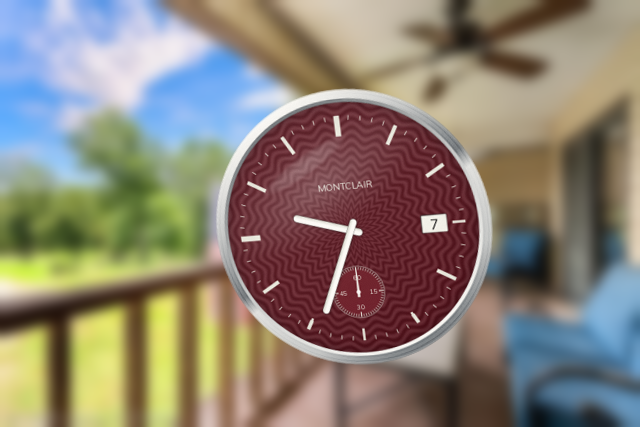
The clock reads 9.34
